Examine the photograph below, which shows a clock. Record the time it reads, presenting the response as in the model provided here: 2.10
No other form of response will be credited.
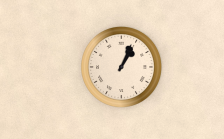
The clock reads 1.04
